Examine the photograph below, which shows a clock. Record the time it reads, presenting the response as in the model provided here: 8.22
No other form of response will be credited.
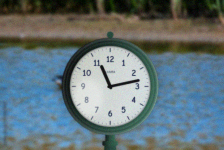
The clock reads 11.13
